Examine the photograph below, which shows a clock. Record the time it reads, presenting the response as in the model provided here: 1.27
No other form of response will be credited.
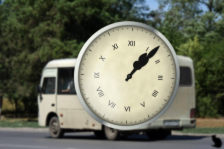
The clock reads 1.07
